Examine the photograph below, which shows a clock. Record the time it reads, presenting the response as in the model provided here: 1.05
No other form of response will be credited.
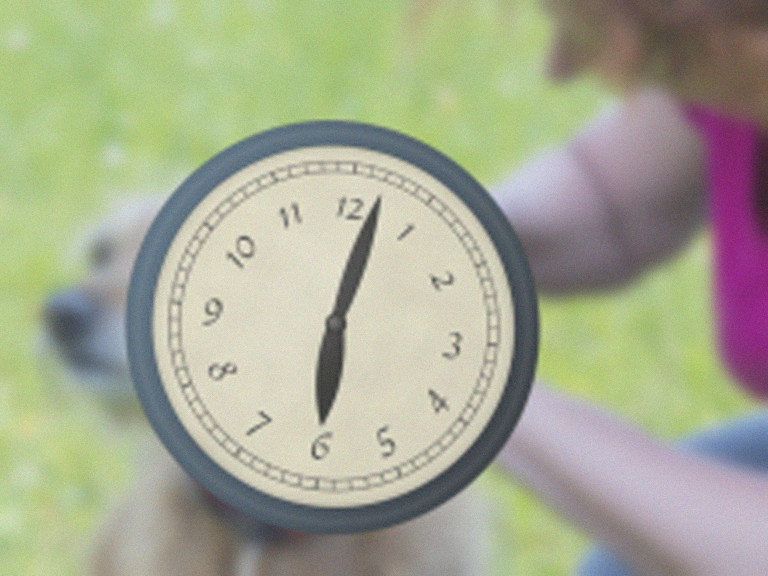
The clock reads 6.02
